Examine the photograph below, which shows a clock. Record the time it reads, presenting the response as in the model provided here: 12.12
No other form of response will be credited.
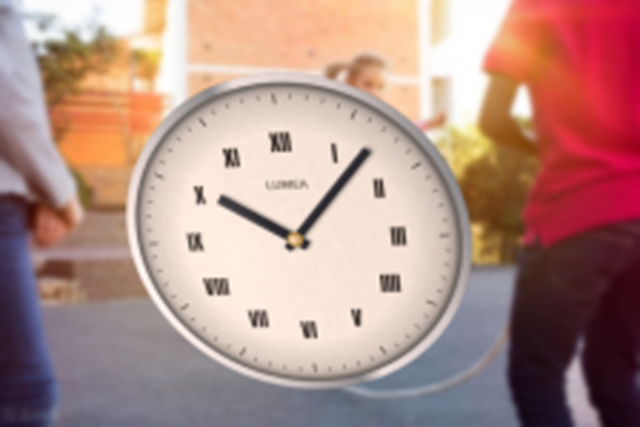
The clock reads 10.07
